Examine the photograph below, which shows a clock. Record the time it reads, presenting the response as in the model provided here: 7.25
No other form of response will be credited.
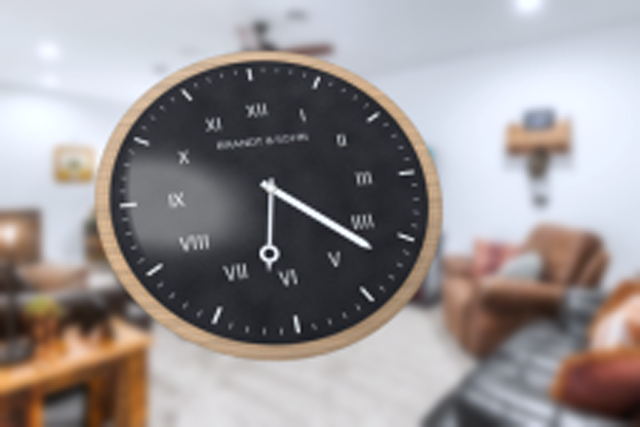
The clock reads 6.22
